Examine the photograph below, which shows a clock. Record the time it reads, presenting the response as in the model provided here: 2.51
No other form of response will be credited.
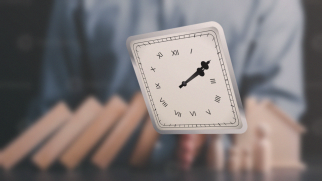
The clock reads 2.10
